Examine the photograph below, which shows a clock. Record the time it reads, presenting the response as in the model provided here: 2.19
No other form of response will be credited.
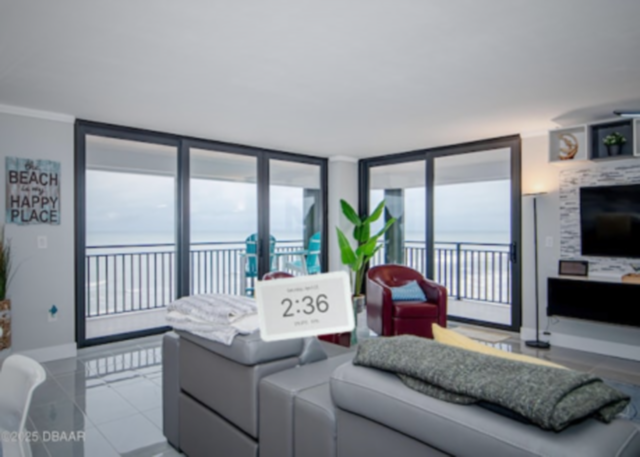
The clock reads 2.36
